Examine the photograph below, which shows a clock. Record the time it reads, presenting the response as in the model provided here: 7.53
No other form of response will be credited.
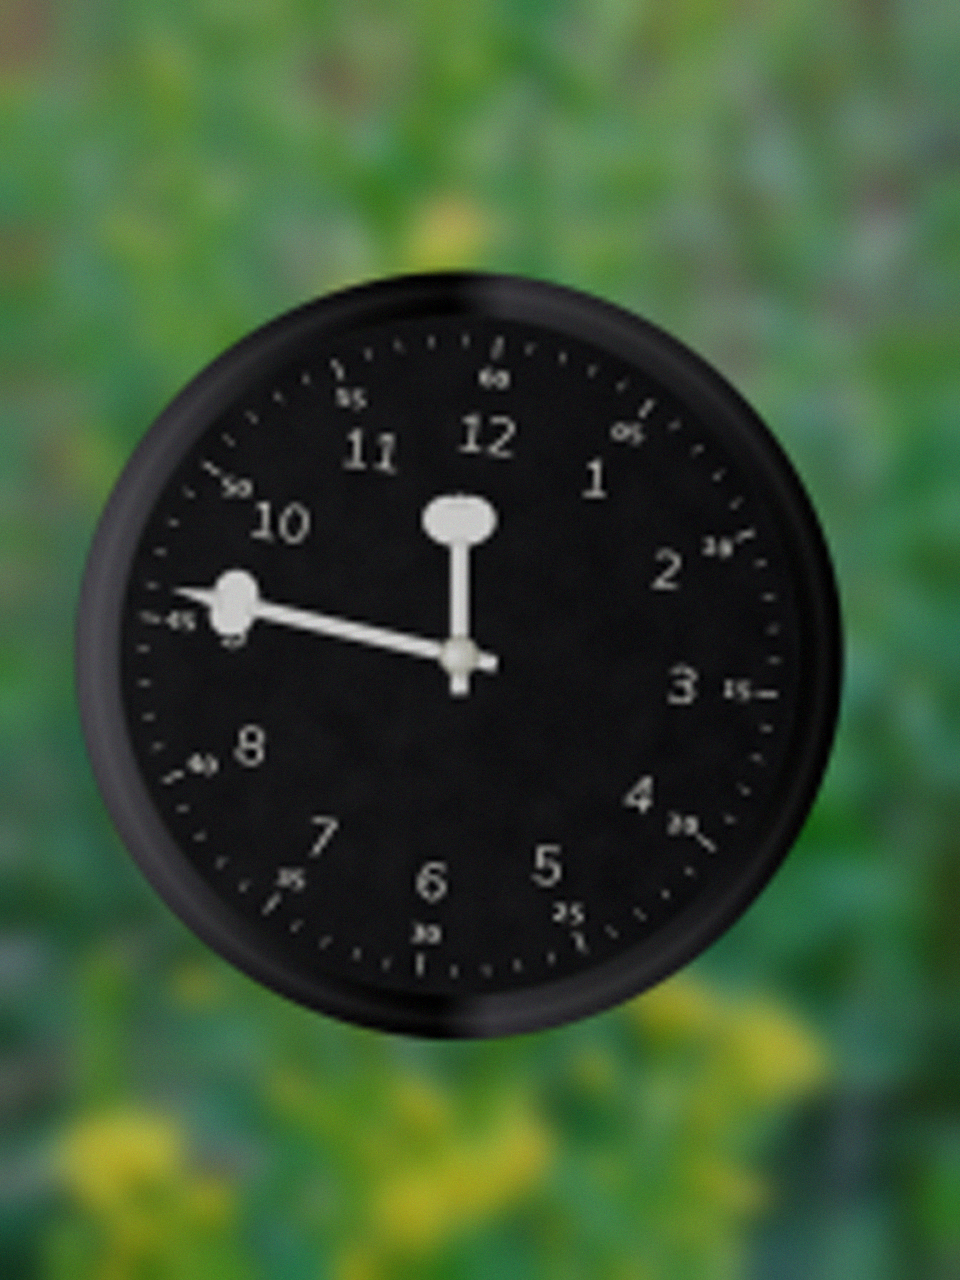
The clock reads 11.46
